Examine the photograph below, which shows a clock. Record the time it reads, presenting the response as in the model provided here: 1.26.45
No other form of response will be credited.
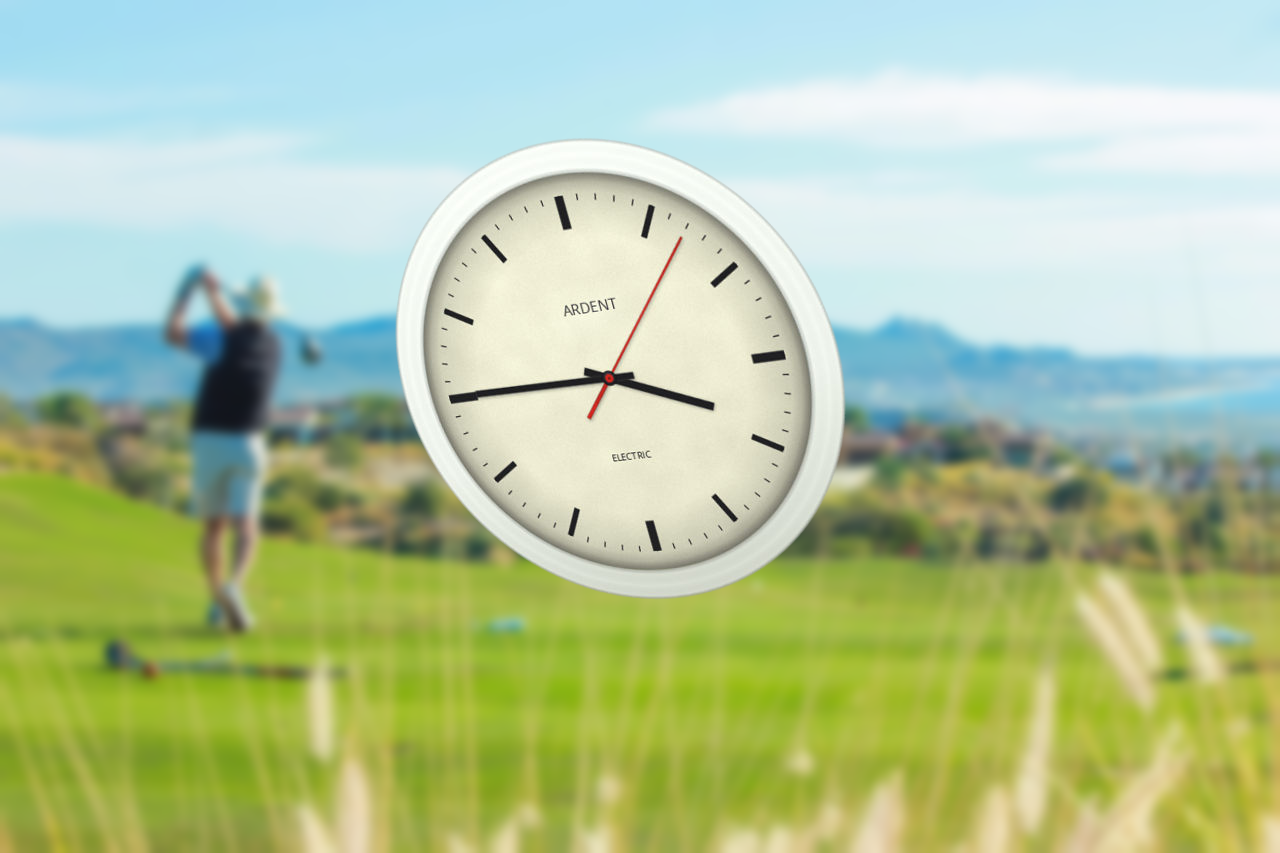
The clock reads 3.45.07
